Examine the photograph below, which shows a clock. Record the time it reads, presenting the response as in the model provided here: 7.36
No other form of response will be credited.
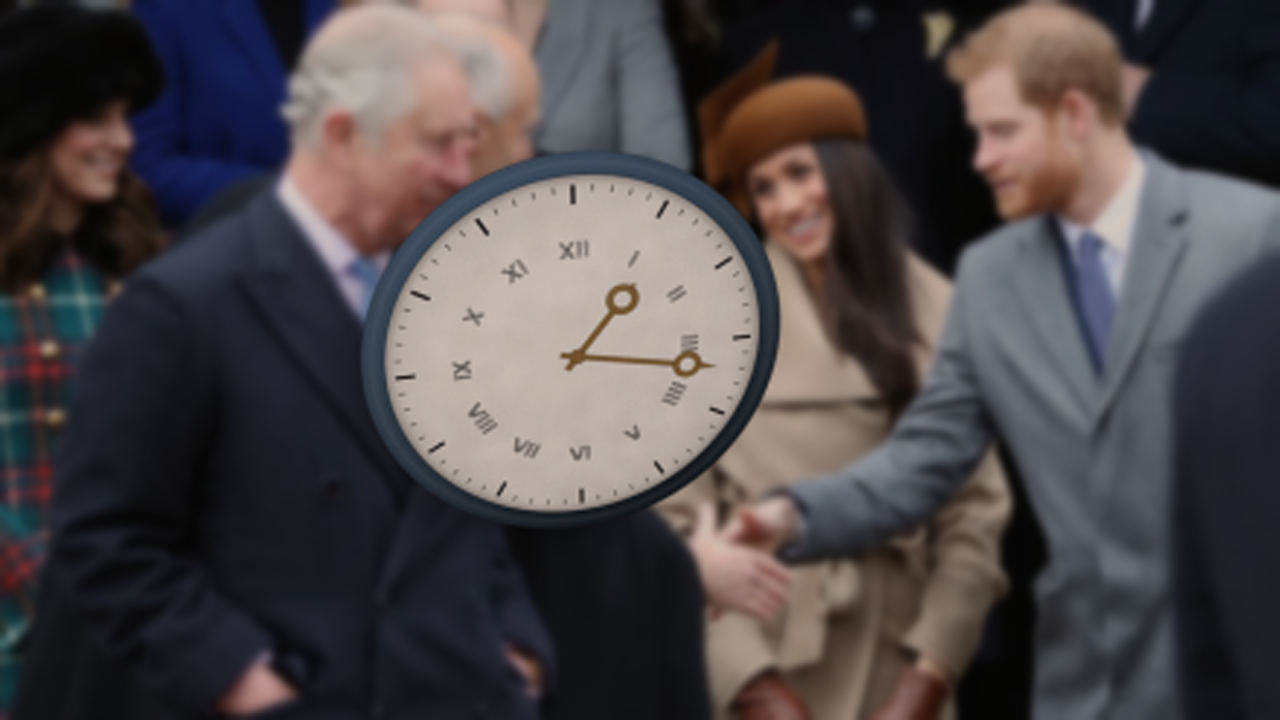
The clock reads 1.17
